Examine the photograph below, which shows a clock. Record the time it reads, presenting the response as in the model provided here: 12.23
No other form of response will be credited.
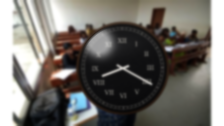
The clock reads 8.20
